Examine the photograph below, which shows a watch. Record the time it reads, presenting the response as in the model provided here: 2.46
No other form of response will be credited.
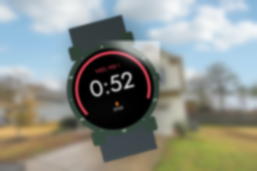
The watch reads 0.52
